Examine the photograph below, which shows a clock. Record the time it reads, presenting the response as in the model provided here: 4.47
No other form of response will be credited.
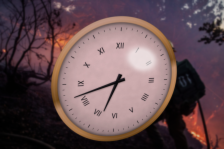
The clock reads 6.42
